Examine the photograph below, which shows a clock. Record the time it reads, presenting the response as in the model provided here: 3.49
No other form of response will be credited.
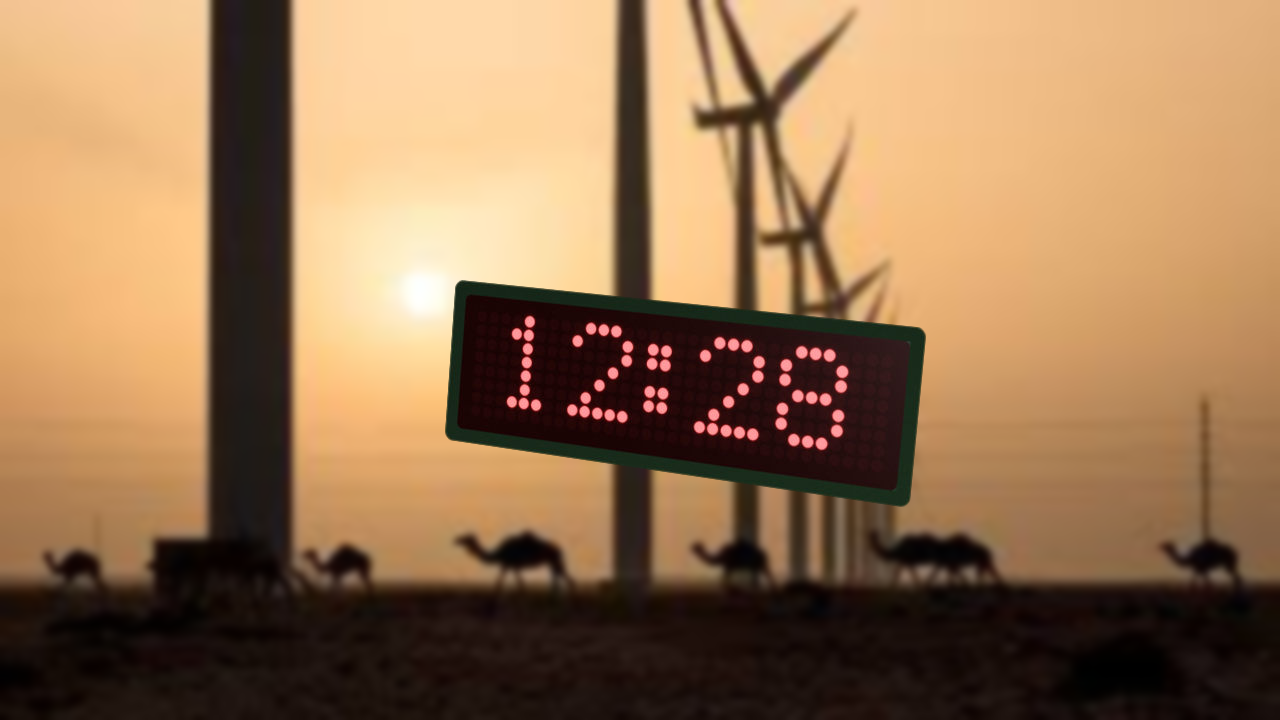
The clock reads 12.28
